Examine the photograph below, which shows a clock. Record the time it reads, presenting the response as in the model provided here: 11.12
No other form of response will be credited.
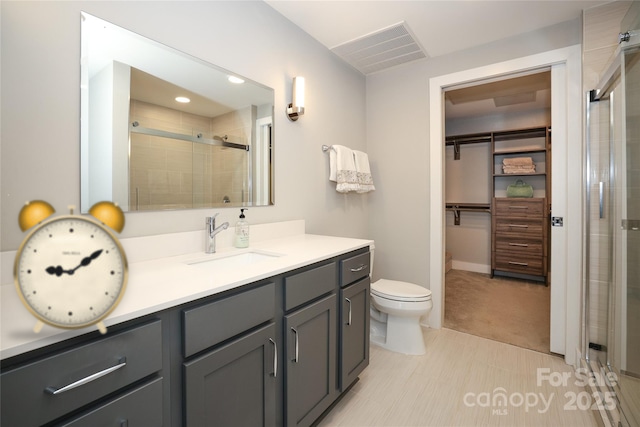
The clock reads 9.09
